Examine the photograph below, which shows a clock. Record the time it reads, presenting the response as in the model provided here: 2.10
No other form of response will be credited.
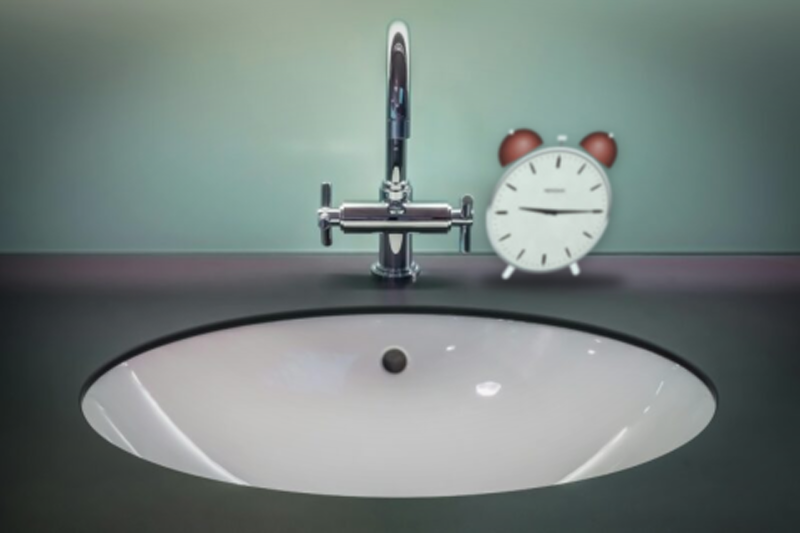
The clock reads 9.15
